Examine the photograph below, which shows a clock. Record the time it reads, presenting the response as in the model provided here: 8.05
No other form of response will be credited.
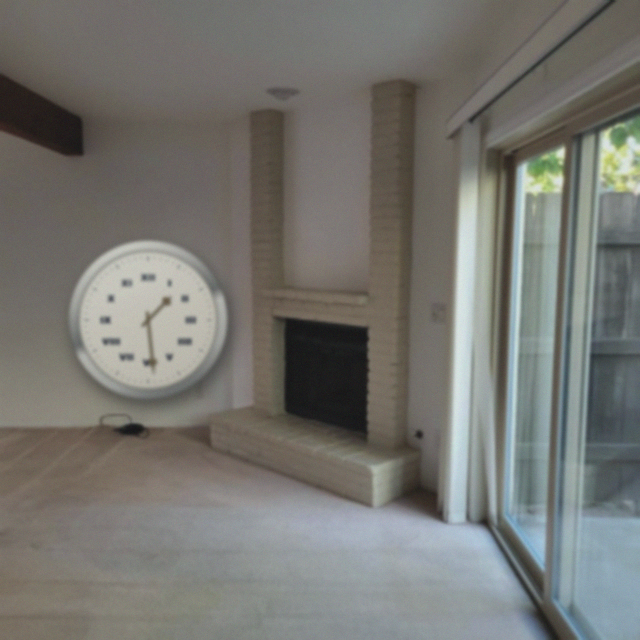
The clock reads 1.29
